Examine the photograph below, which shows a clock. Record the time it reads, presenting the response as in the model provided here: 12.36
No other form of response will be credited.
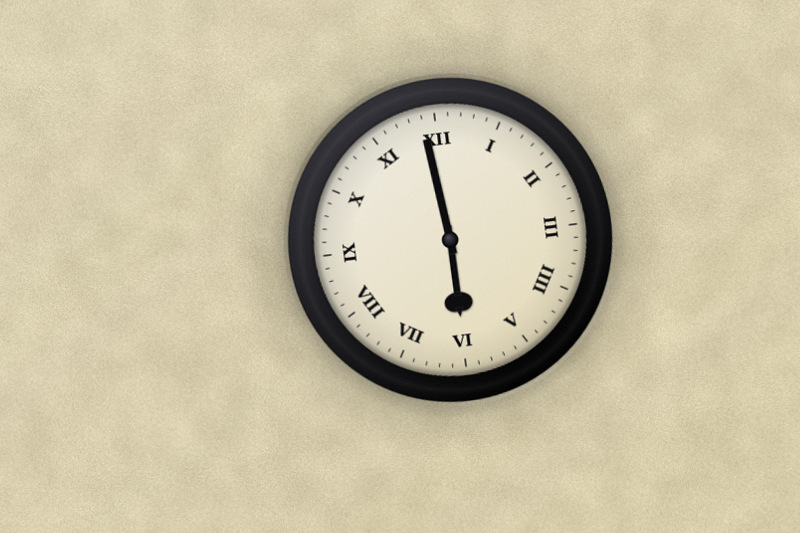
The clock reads 5.59
